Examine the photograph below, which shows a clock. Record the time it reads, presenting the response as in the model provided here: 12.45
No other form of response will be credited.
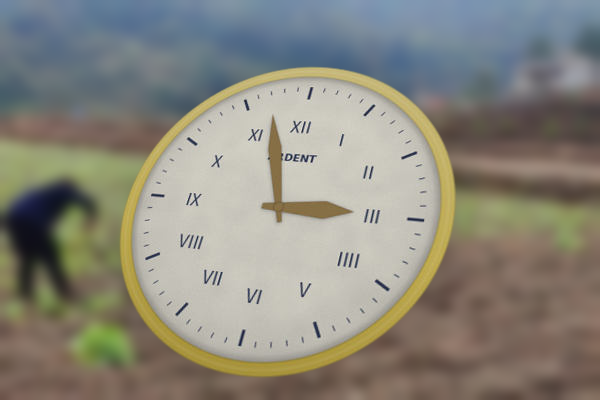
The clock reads 2.57
